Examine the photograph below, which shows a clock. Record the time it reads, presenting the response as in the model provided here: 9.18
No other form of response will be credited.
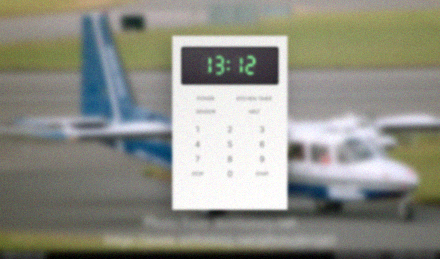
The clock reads 13.12
